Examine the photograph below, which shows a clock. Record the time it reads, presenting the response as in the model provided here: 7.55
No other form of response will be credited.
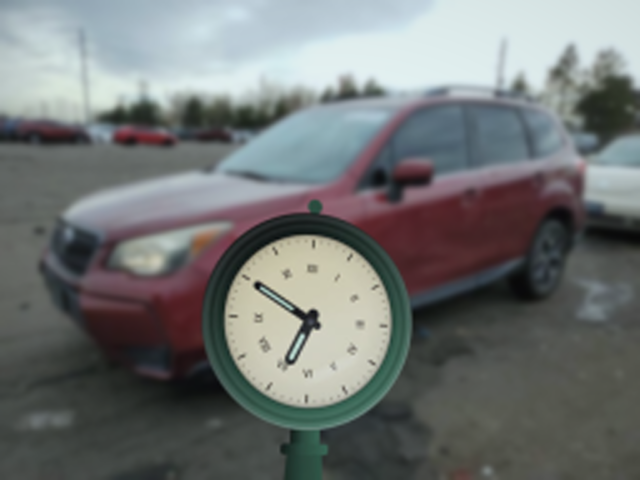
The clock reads 6.50
